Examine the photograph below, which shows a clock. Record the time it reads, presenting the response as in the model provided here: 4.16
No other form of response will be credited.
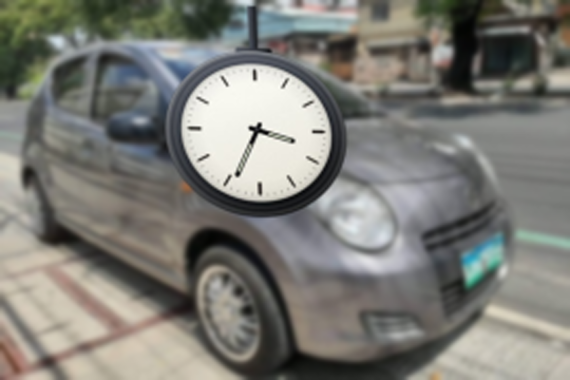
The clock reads 3.34
